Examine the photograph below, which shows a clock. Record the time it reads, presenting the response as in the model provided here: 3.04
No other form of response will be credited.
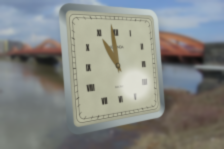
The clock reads 10.59
